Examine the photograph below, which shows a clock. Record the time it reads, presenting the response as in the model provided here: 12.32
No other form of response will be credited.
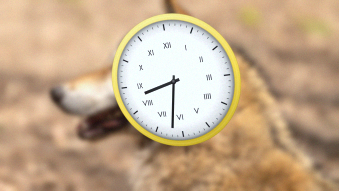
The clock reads 8.32
